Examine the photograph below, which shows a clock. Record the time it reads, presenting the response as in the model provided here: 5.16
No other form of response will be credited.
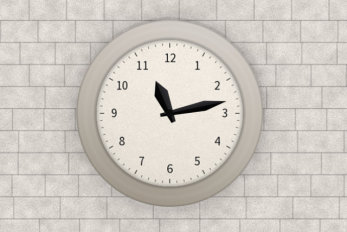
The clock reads 11.13
